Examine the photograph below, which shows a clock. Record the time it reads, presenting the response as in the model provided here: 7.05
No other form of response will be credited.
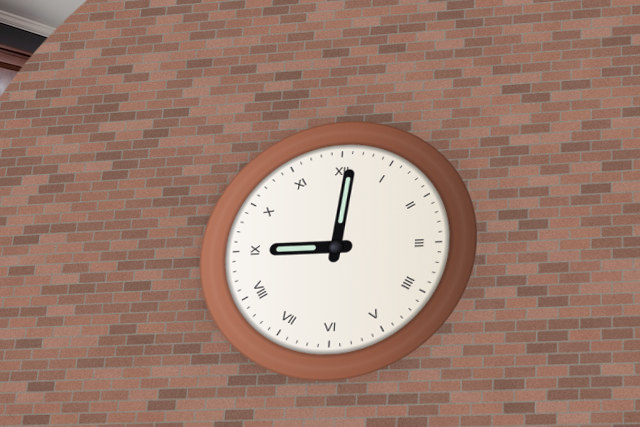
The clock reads 9.01
